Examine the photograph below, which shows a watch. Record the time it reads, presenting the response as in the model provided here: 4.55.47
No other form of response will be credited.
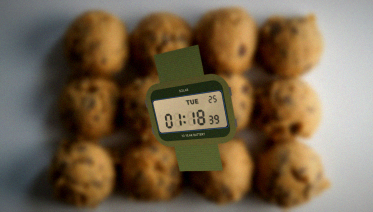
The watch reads 1.18.39
